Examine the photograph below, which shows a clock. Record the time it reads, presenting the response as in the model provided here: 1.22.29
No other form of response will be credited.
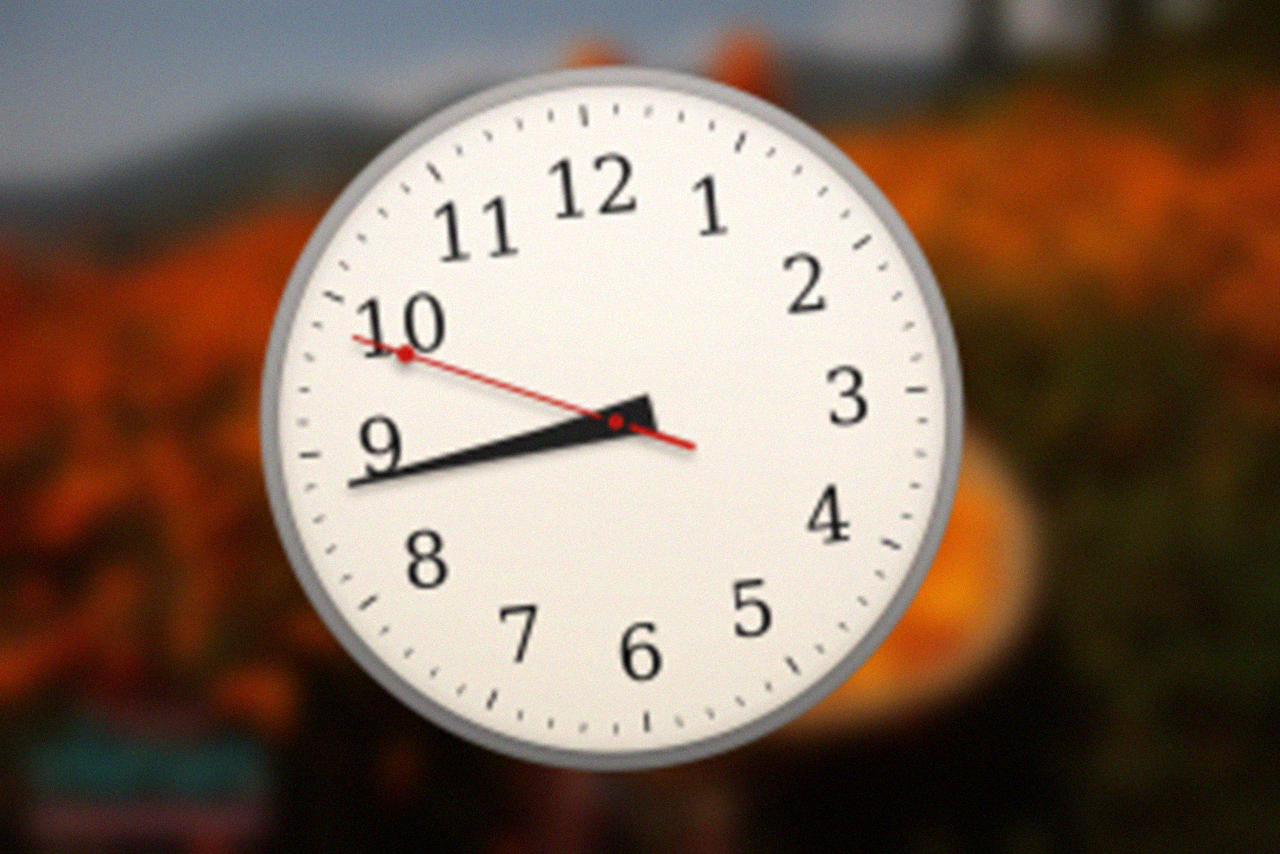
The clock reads 8.43.49
